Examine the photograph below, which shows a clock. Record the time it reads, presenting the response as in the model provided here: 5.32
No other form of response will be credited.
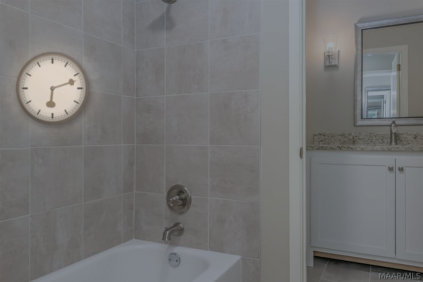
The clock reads 6.12
